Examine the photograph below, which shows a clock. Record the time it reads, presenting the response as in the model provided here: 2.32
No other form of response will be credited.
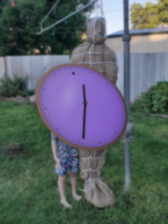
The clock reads 12.34
